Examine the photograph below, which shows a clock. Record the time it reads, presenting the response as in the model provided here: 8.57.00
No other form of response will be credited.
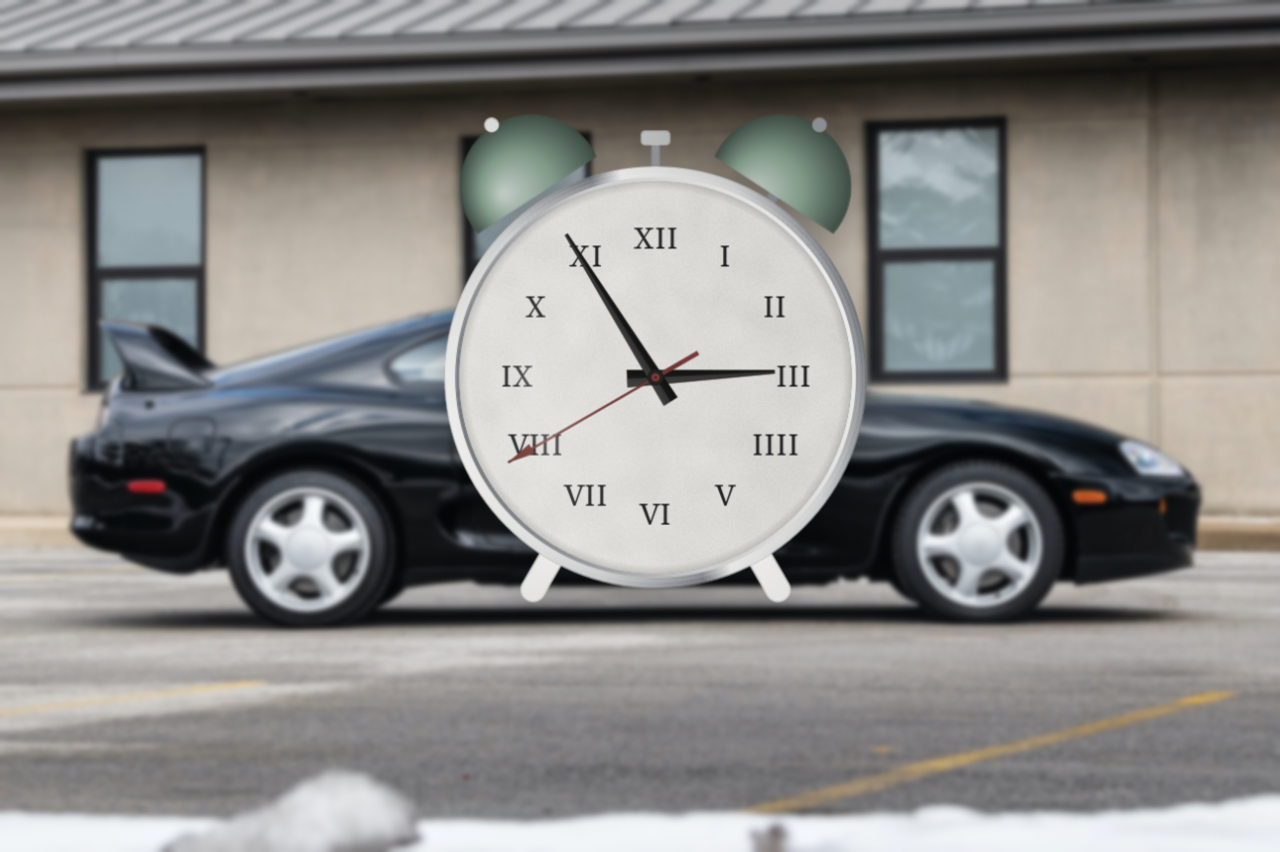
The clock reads 2.54.40
